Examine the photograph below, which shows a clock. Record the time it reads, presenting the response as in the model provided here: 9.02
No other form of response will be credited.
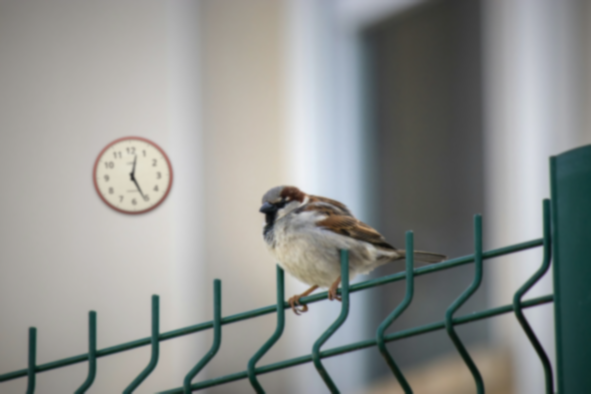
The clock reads 12.26
